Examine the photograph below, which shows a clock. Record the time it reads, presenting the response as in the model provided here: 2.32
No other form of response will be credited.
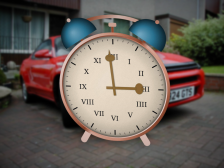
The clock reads 2.59
